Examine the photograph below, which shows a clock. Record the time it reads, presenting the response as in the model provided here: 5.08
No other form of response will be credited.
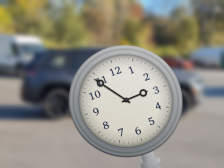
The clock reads 2.54
